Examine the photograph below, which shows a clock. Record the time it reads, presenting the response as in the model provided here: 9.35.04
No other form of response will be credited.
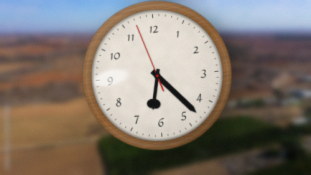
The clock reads 6.22.57
